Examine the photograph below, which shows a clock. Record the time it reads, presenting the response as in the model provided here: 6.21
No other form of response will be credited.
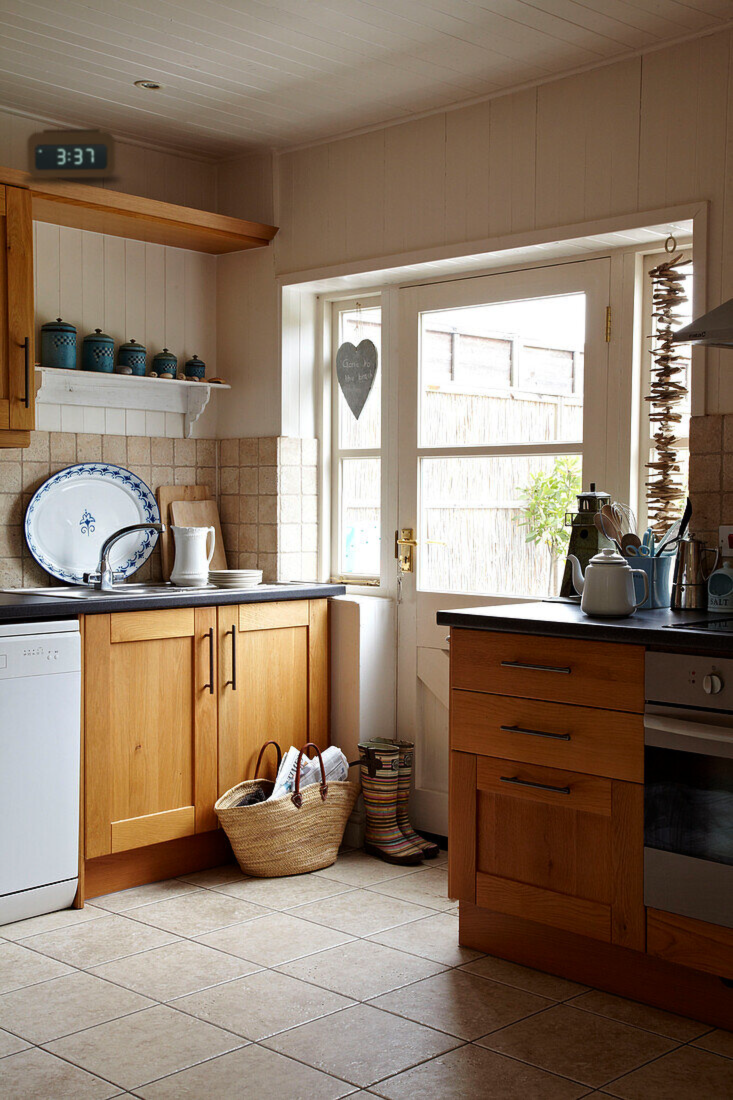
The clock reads 3.37
